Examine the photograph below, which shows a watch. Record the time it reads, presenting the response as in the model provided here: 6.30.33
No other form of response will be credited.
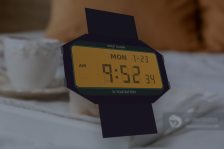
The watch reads 9.52.34
